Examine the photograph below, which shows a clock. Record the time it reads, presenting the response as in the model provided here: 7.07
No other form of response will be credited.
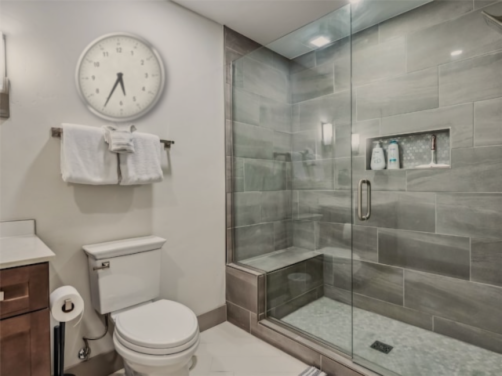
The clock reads 5.35
